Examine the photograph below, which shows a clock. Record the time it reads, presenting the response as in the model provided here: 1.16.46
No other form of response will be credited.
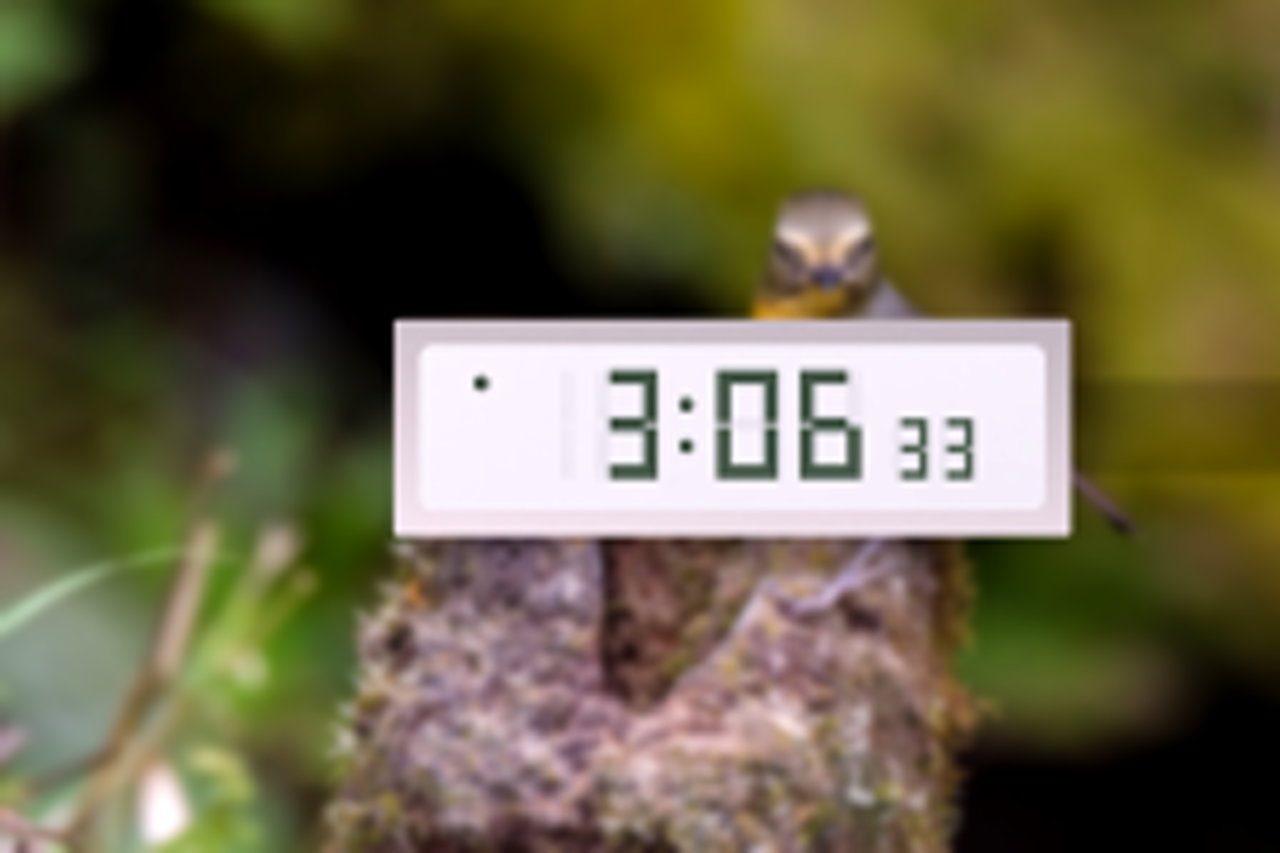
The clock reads 3.06.33
